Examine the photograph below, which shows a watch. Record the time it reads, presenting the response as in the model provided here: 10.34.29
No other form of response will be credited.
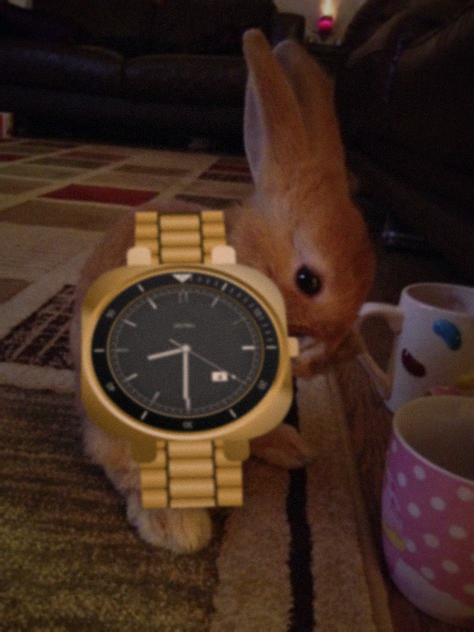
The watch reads 8.30.21
